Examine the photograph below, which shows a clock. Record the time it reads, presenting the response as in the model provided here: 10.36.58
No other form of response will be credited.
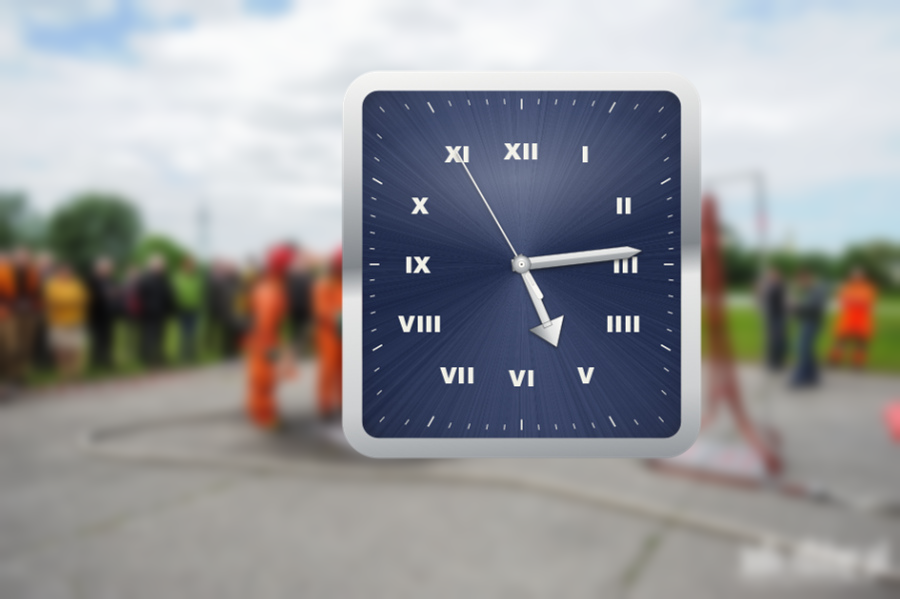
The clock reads 5.13.55
